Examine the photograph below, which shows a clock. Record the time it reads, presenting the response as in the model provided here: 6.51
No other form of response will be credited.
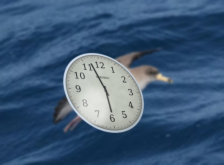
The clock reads 5.57
